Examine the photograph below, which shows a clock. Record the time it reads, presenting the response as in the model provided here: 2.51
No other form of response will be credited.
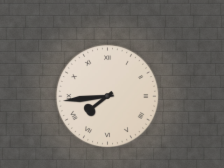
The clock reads 7.44
